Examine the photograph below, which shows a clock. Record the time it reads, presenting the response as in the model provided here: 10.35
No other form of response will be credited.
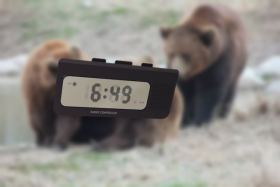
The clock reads 6.49
